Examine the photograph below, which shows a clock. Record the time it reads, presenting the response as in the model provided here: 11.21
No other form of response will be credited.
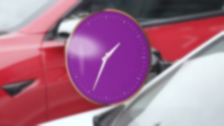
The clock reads 1.34
